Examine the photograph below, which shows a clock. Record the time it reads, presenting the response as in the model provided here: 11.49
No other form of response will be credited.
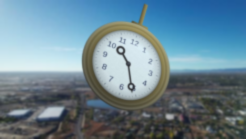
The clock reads 10.26
